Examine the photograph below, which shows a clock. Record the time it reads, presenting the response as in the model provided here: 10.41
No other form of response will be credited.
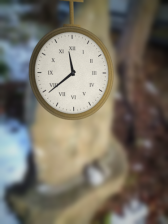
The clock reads 11.39
